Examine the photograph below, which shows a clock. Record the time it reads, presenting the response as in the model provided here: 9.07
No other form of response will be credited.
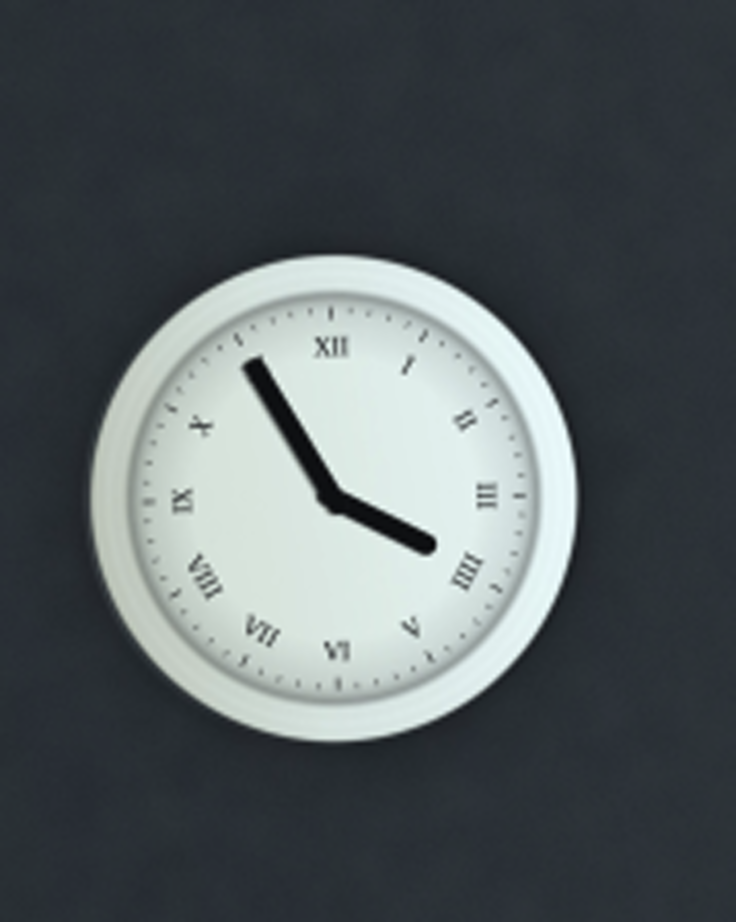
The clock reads 3.55
